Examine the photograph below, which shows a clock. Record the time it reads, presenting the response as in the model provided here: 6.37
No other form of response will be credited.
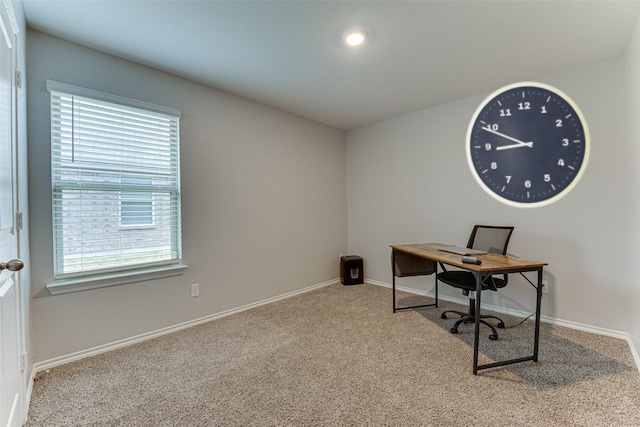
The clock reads 8.49
